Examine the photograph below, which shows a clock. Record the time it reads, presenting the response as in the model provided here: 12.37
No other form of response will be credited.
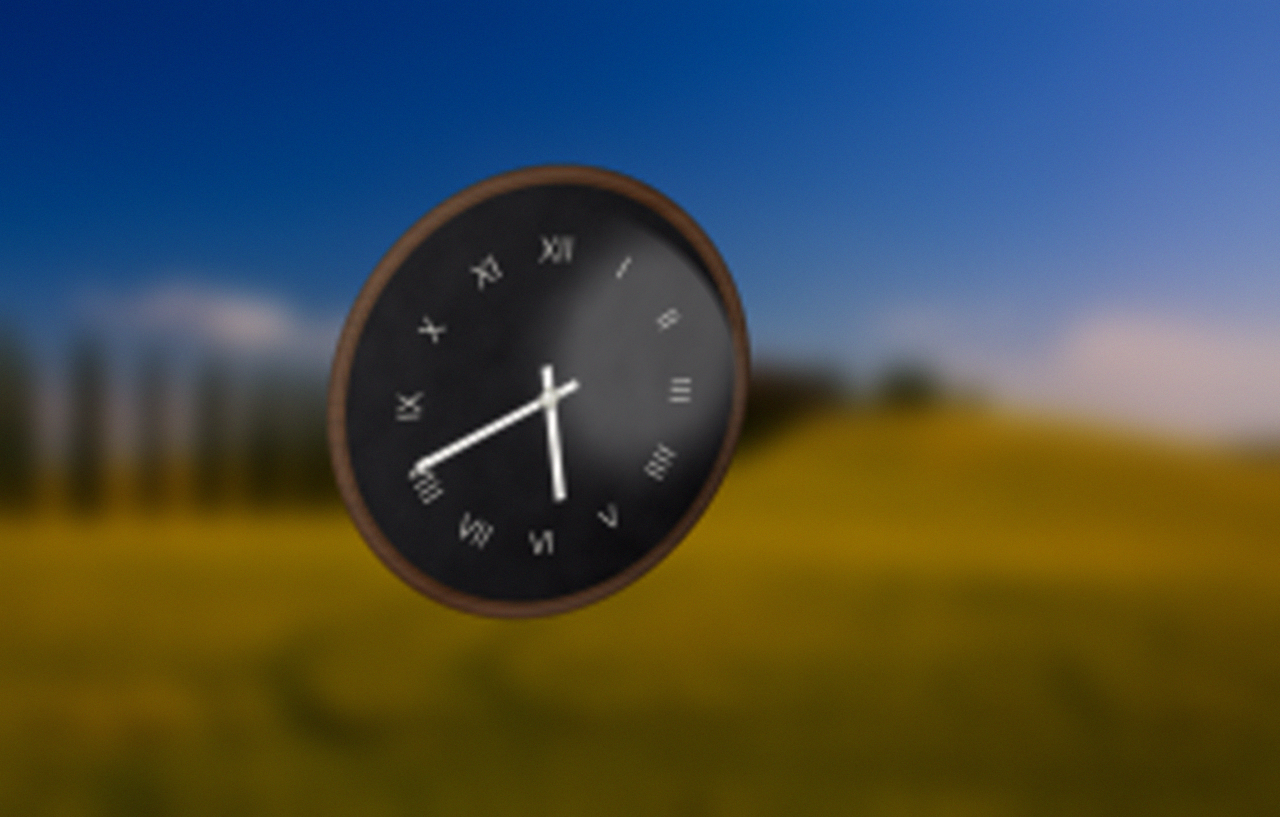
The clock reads 5.41
